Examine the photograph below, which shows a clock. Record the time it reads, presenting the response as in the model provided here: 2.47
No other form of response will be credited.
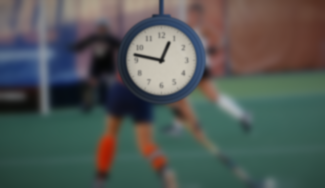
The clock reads 12.47
